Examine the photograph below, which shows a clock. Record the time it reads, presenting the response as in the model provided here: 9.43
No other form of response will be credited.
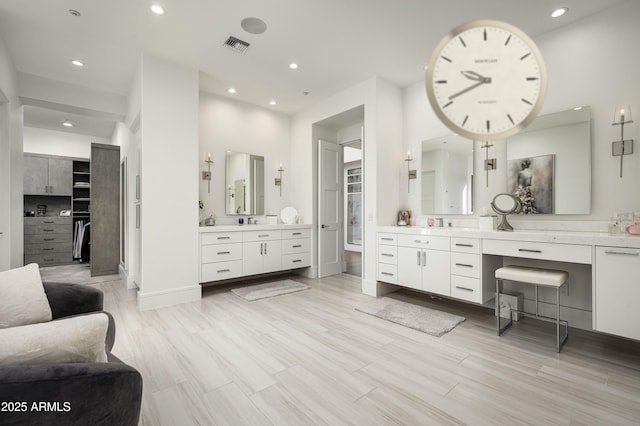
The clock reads 9.41
